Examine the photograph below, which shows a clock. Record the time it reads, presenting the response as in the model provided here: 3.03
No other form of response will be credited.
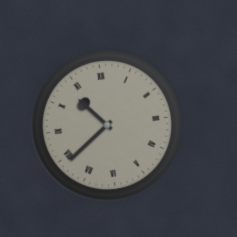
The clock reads 10.39
